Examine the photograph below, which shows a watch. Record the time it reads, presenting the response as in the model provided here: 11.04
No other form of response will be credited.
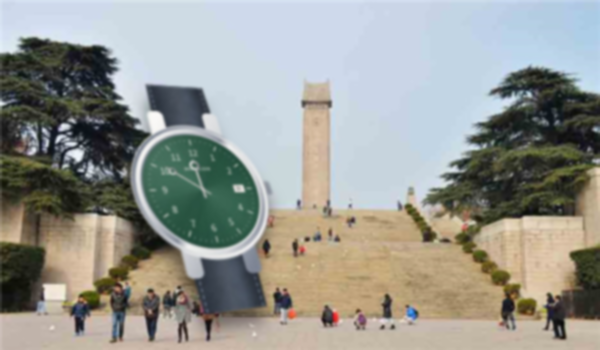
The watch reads 11.51
